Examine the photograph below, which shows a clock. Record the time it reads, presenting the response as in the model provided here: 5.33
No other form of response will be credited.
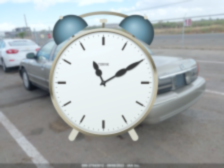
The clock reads 11.10
